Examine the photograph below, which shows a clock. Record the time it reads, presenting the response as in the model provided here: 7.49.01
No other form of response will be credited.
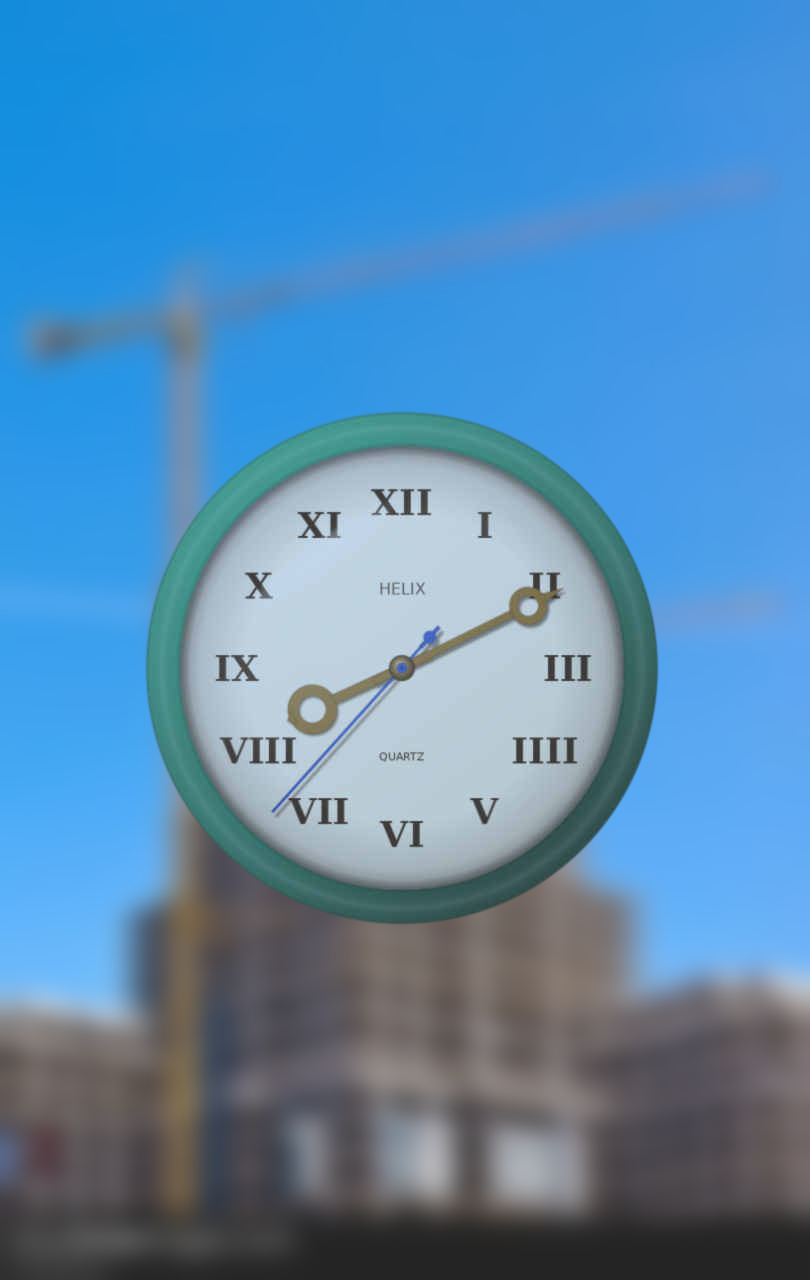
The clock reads 8.10.37
